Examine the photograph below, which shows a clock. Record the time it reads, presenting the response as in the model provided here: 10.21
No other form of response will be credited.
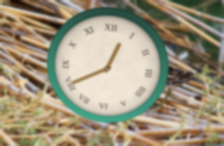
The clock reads 12.40
